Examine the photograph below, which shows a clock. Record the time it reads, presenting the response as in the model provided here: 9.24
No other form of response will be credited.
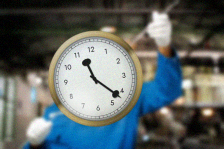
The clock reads 11.22
